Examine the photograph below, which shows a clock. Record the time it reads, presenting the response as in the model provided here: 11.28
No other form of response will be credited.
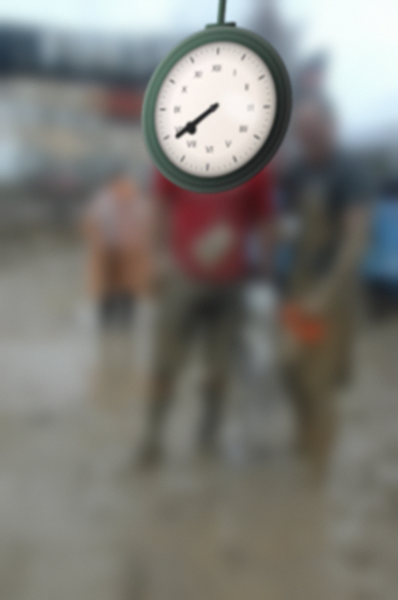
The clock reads 7.39
